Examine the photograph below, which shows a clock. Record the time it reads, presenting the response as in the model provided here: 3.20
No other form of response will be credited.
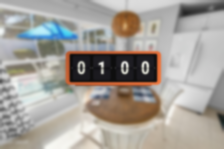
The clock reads 1.00
